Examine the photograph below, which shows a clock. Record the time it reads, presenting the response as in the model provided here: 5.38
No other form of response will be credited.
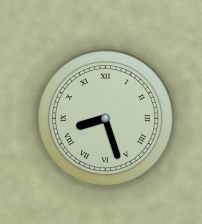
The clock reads 8.27
